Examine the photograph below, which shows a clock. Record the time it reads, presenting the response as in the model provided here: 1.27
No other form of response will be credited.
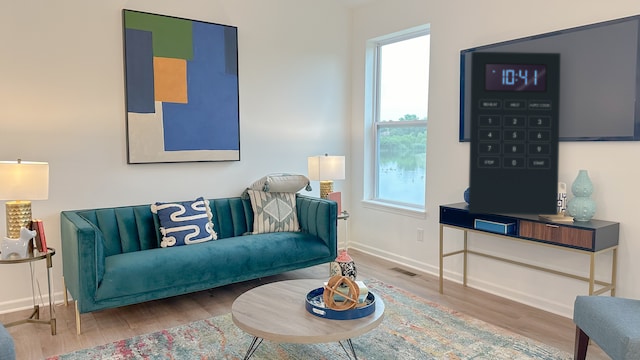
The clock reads 10.41
